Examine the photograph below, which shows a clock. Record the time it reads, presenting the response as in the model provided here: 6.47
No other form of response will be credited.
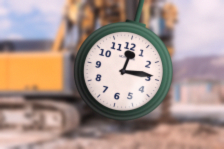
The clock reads 12.14
